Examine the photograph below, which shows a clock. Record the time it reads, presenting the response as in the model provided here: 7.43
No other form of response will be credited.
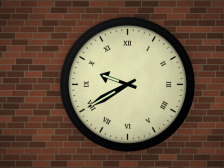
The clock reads 9.40
